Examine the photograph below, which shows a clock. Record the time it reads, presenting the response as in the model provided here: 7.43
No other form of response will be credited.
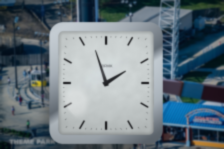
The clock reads 1.57
